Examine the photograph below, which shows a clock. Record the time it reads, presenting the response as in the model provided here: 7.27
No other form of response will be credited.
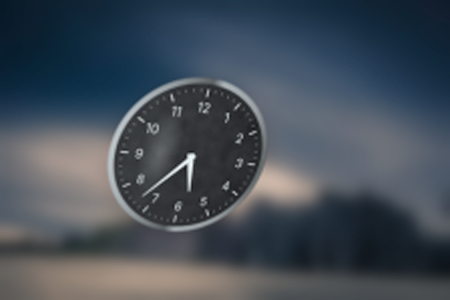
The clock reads 5.37
